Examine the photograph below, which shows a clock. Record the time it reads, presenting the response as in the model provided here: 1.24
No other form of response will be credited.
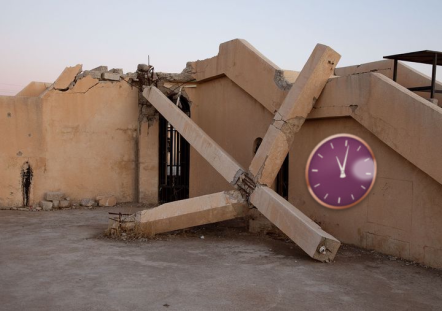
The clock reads 11.01
